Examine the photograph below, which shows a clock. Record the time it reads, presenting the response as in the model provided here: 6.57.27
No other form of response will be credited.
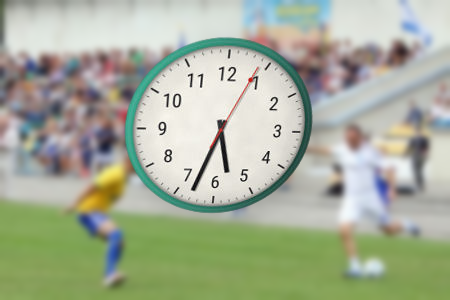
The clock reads 5.33.04
